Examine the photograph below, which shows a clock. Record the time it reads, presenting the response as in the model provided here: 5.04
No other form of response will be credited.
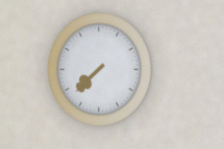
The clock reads 7.38
